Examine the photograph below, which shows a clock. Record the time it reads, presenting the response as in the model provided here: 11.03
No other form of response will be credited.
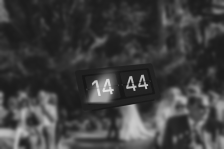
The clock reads 14.44
